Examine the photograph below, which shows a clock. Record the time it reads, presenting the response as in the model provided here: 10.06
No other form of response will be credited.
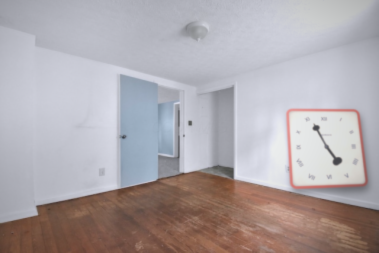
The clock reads 4.56
